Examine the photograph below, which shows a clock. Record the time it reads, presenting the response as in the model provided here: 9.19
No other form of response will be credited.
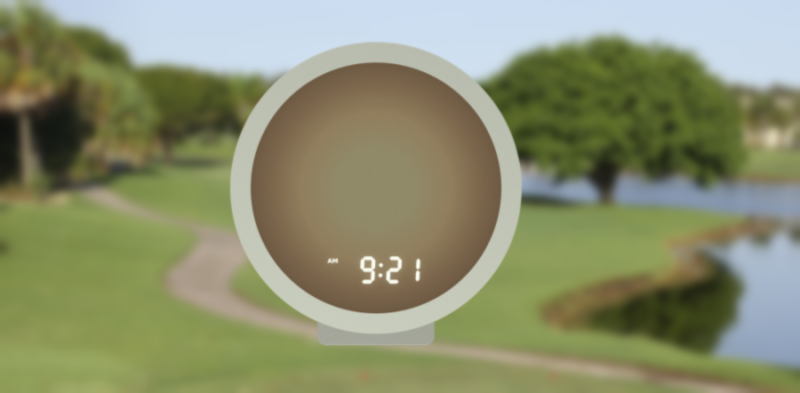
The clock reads 9.21
